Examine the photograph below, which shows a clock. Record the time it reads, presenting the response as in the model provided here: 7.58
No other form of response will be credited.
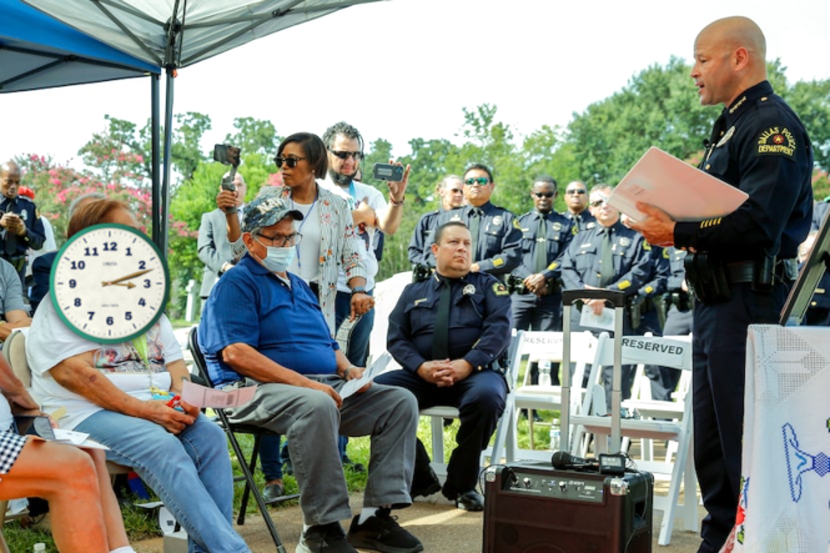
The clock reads 3.12
